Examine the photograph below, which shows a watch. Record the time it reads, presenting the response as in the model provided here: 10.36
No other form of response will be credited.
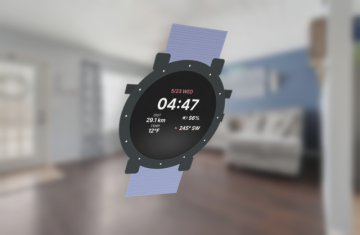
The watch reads 4.47
